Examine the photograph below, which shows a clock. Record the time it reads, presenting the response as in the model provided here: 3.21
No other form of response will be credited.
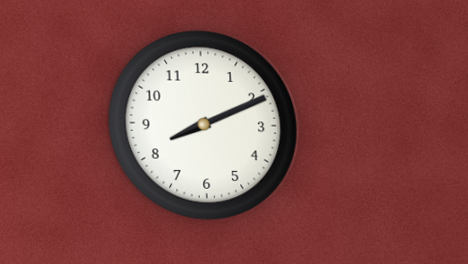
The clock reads 8.11
